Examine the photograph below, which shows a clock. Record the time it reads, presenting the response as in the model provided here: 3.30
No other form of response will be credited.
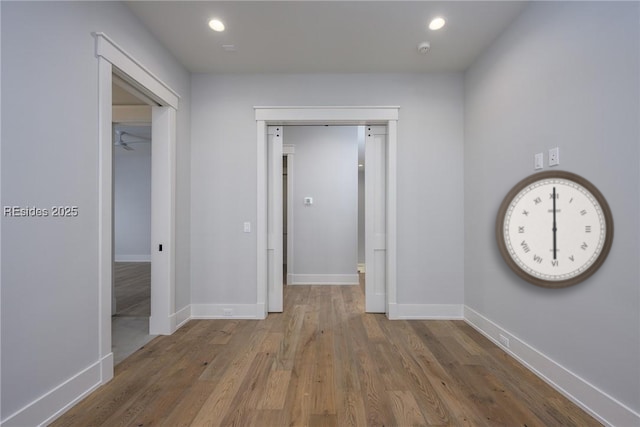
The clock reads 6.00
